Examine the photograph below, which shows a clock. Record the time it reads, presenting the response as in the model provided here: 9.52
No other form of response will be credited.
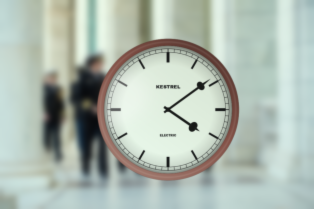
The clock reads 4.09
